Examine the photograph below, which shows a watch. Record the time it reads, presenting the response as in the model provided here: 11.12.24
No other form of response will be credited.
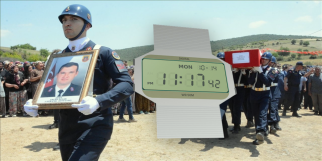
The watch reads 11.17.42
